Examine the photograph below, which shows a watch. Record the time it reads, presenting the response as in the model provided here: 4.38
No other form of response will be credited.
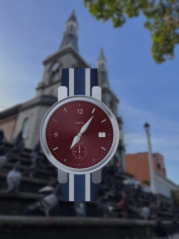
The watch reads 7.06
